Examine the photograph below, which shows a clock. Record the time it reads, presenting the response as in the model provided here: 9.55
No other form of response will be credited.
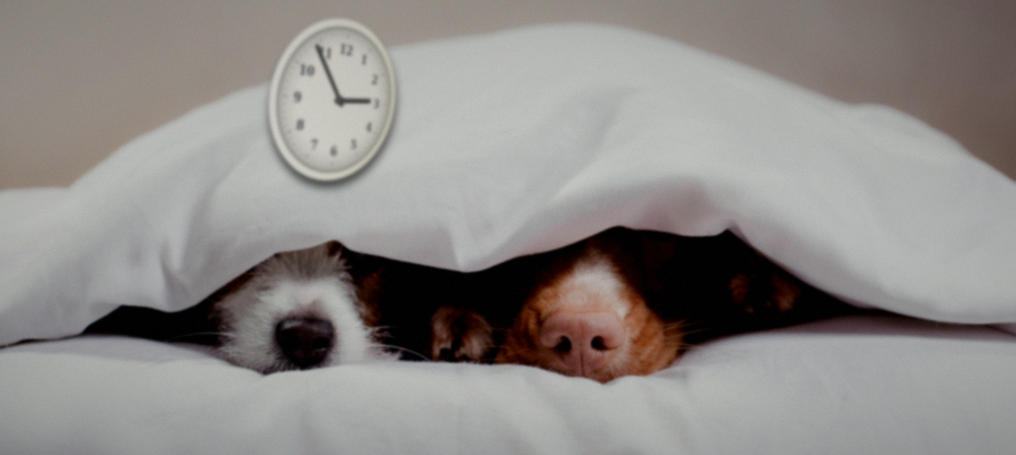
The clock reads 2.54
